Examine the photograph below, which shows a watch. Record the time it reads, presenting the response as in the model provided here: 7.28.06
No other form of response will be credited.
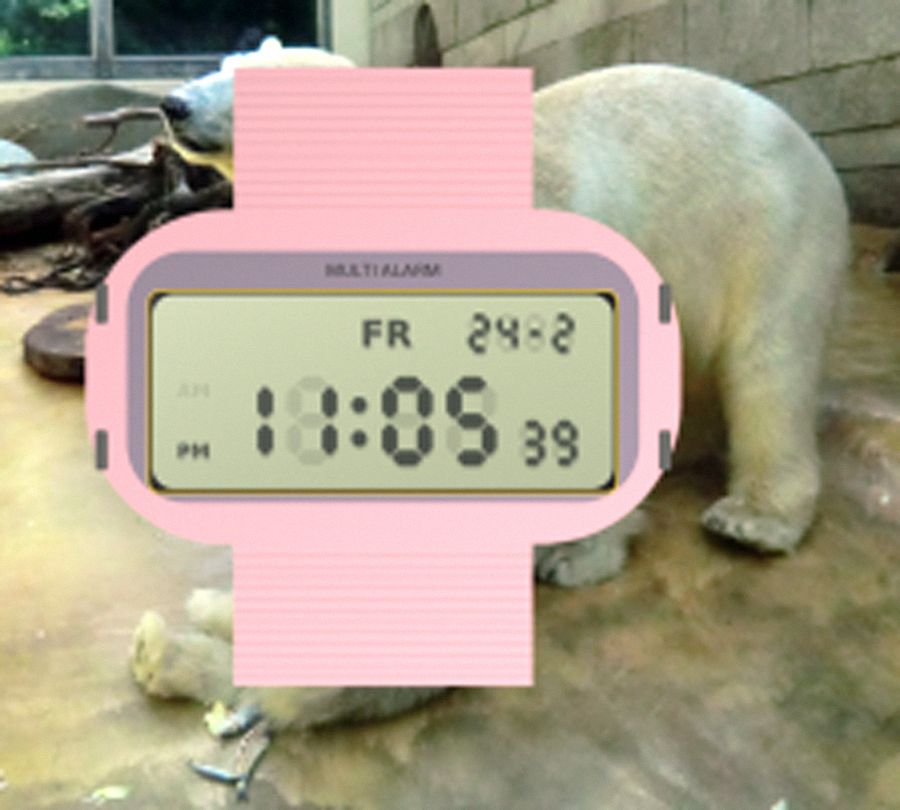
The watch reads 11.05.39
